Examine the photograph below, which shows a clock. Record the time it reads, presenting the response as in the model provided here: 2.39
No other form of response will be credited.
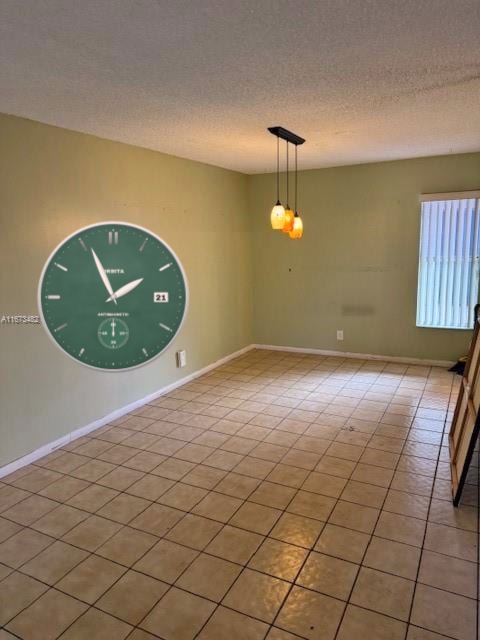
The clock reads 1.56
